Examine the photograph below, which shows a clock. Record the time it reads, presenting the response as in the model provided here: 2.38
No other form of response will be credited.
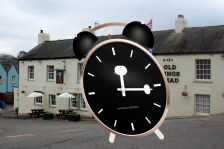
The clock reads 12.16
